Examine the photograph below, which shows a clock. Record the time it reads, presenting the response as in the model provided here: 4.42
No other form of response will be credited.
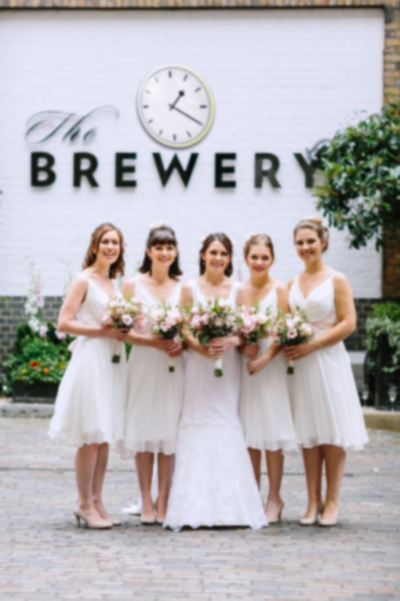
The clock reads 1.20
